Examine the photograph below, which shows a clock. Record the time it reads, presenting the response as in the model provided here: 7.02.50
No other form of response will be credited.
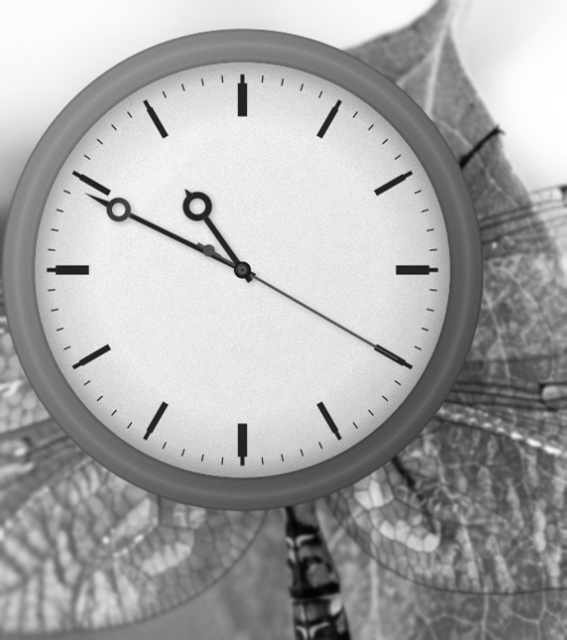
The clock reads 10.49.20
